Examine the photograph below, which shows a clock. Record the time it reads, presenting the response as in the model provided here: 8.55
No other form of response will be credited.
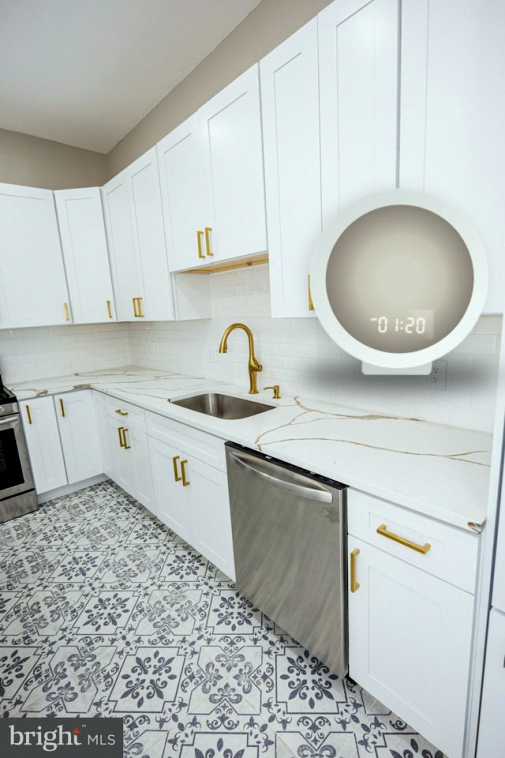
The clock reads 1.20
